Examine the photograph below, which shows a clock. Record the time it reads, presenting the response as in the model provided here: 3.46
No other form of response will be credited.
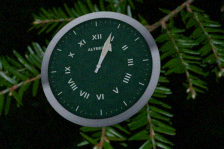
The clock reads 1.04
